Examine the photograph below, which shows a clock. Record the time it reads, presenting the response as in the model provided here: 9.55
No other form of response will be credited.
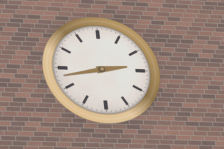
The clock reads 2.43
